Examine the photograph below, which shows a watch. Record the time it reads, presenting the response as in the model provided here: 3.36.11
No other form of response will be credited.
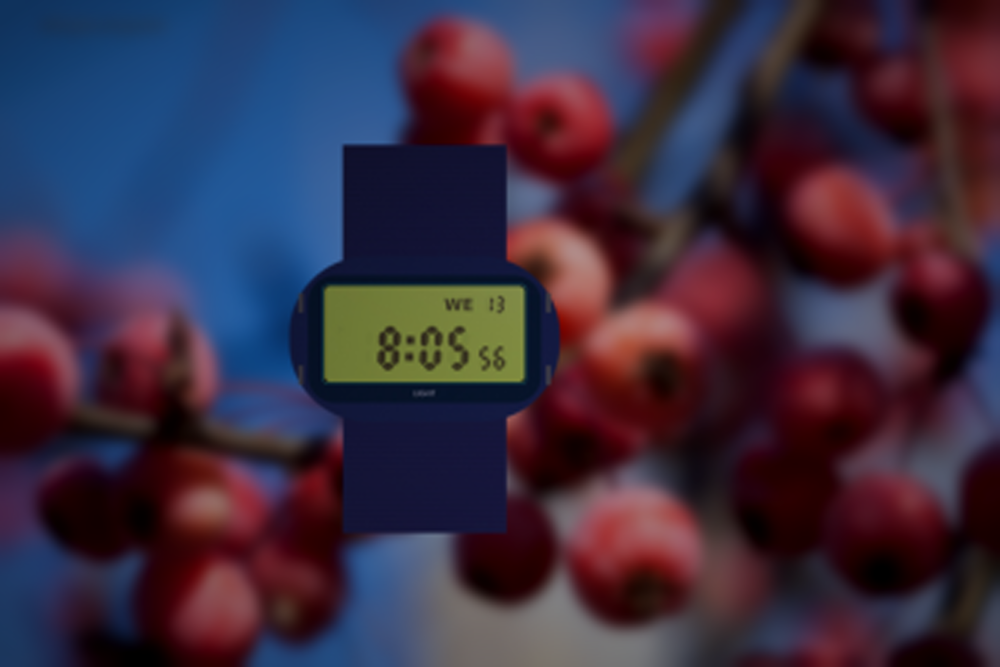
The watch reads 8.05.56
